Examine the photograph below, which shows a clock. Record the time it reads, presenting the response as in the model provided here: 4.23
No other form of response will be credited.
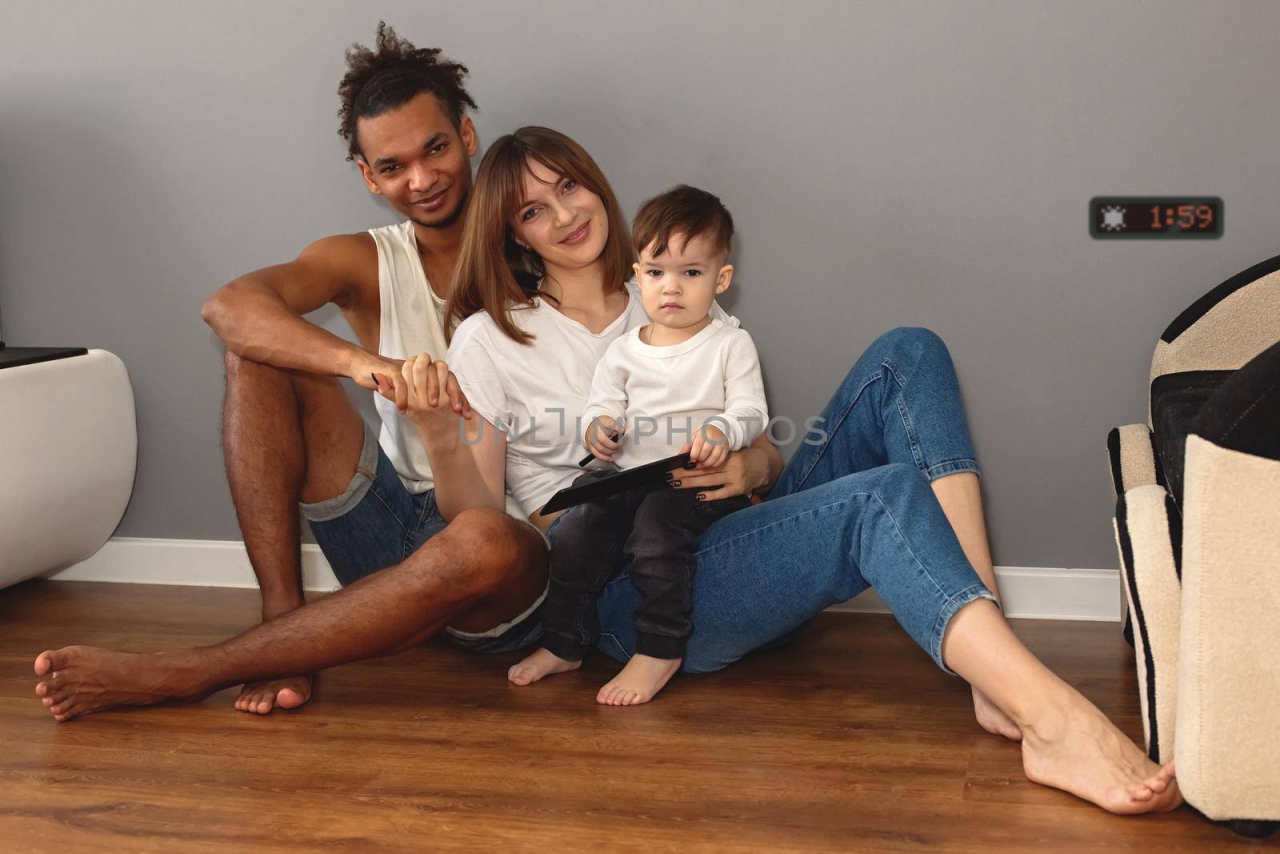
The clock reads 1.59
